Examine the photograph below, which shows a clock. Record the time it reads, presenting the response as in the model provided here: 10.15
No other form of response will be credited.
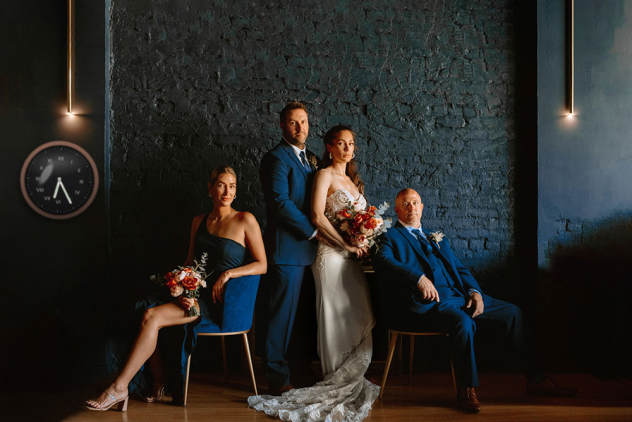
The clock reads 6.25
